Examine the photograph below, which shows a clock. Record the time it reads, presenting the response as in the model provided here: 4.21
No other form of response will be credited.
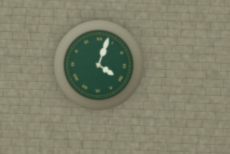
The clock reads 4.03
